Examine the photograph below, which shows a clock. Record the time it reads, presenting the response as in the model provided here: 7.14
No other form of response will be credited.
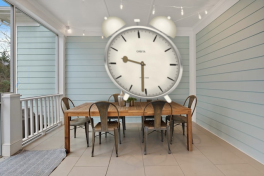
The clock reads 9.31
